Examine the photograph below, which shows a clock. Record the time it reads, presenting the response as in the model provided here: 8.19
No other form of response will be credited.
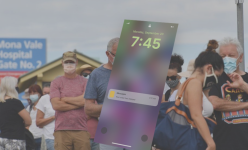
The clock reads 7.45
